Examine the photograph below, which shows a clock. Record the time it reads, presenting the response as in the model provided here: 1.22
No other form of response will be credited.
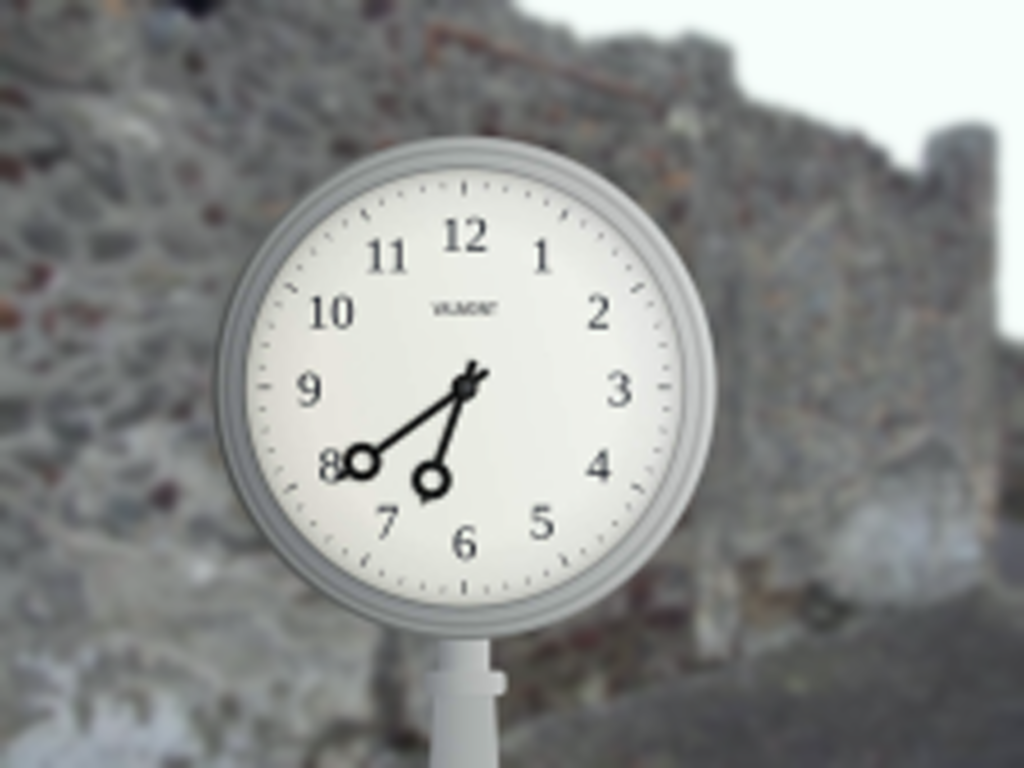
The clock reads 6.39
